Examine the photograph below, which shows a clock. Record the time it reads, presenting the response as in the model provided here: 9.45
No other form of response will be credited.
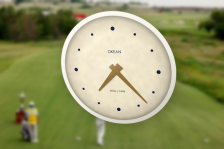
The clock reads 7.23
